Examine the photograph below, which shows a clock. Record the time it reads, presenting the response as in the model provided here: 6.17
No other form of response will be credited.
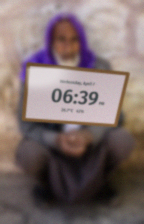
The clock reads 6.39
